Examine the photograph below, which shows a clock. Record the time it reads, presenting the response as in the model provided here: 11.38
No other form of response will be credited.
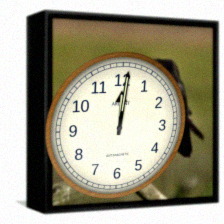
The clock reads 12.01
